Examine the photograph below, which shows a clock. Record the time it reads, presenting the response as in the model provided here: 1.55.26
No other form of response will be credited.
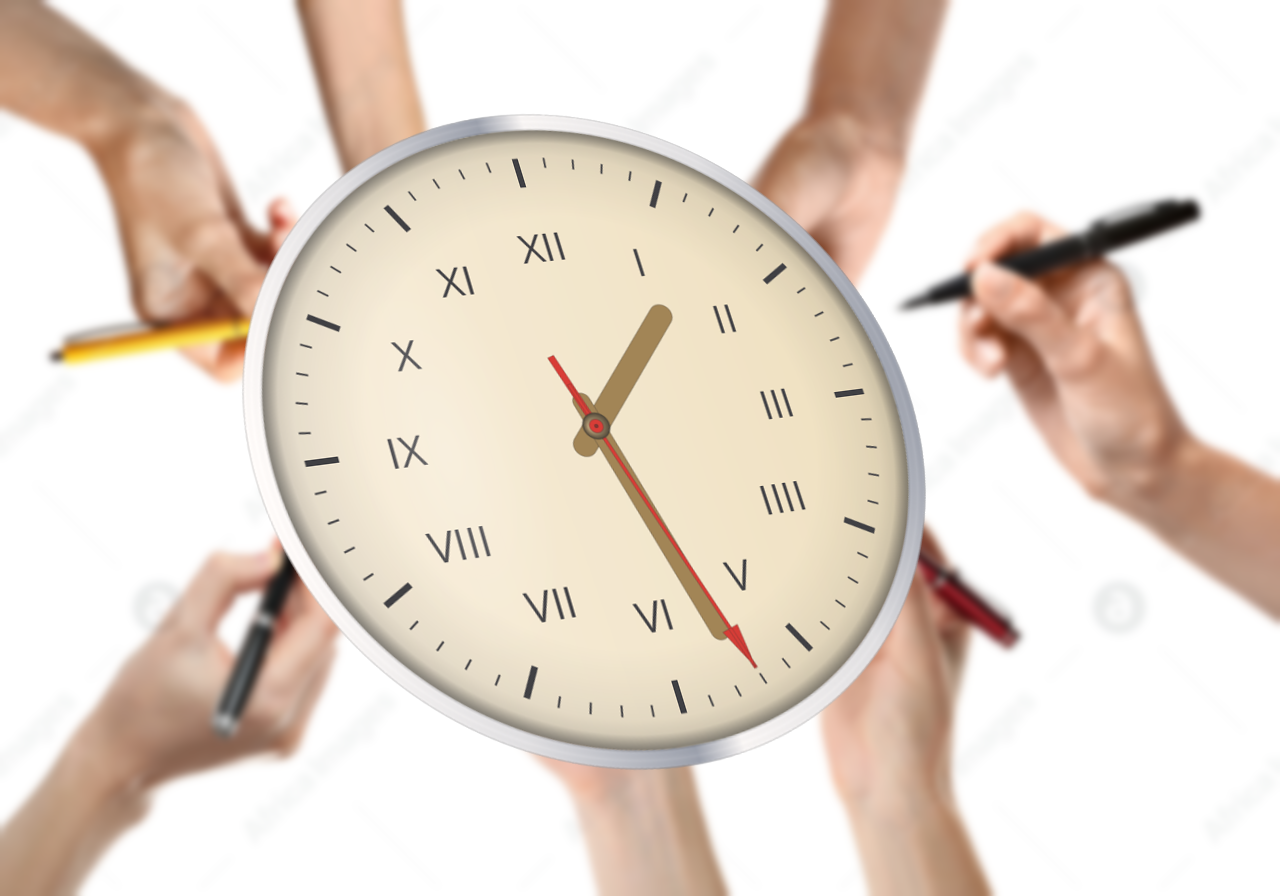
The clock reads 1.27.27
